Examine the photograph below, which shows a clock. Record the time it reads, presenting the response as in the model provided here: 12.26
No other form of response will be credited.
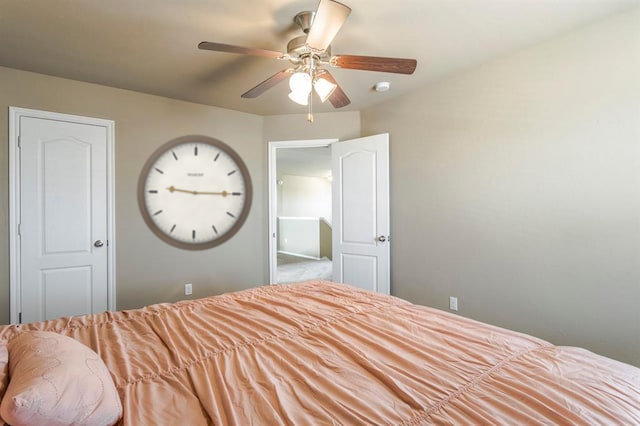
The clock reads 9.15
